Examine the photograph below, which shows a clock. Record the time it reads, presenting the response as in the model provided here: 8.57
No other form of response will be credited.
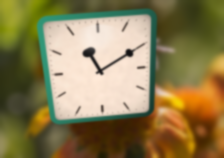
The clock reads 11.10
